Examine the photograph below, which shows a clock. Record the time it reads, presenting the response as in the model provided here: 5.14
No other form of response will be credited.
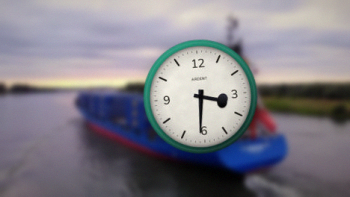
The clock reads 3.31
